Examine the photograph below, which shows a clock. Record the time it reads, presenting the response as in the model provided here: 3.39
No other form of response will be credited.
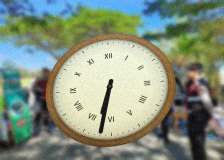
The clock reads 6.32
